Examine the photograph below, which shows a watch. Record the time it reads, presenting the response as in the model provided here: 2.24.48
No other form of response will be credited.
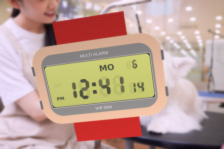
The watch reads 12.41.14
